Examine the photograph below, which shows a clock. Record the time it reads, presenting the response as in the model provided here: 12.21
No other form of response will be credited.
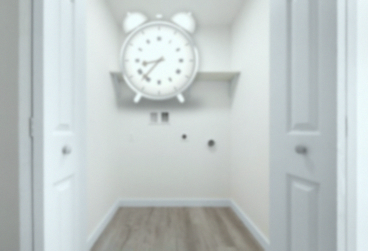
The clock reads 8.37
